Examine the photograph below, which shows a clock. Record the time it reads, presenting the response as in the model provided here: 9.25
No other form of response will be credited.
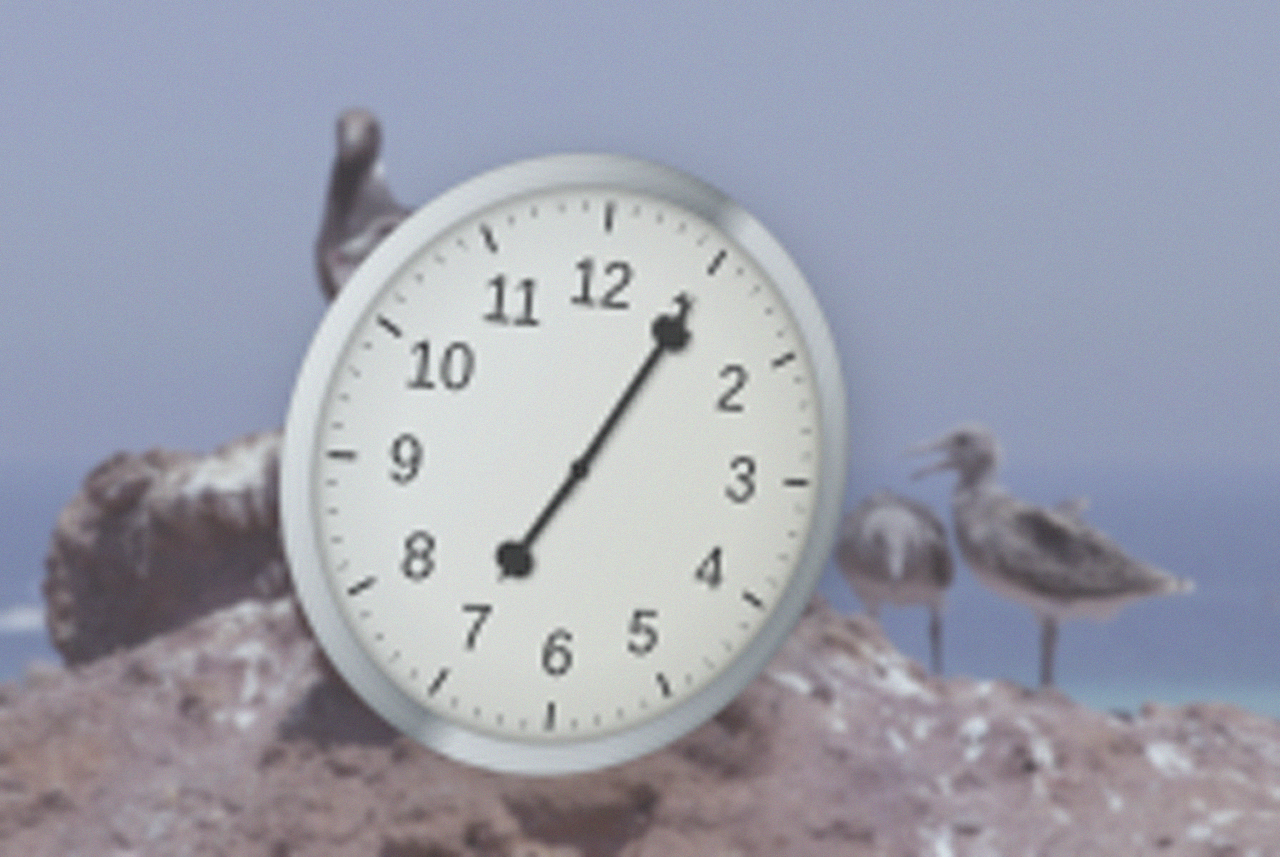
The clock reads 7.05
